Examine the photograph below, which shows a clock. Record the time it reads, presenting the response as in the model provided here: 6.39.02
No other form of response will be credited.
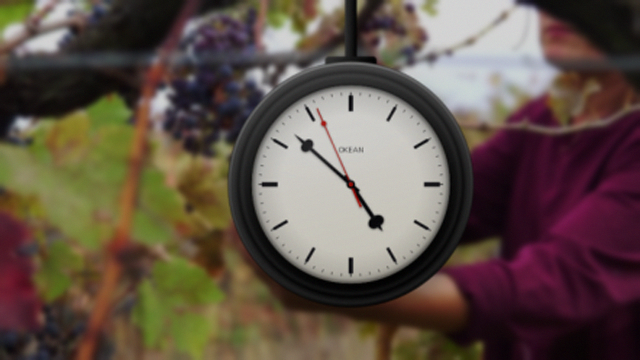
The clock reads 4.51.56
